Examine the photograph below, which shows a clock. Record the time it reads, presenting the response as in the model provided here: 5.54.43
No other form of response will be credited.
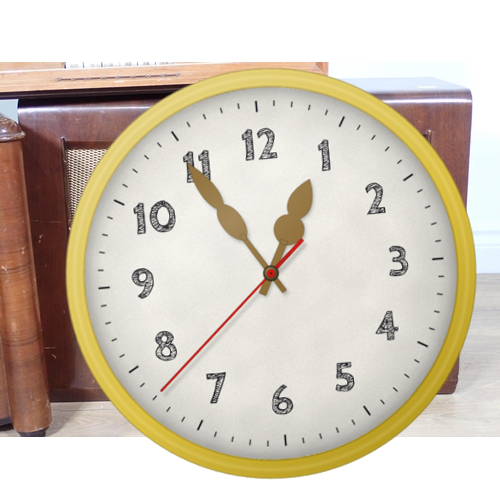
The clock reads 12.54.38
